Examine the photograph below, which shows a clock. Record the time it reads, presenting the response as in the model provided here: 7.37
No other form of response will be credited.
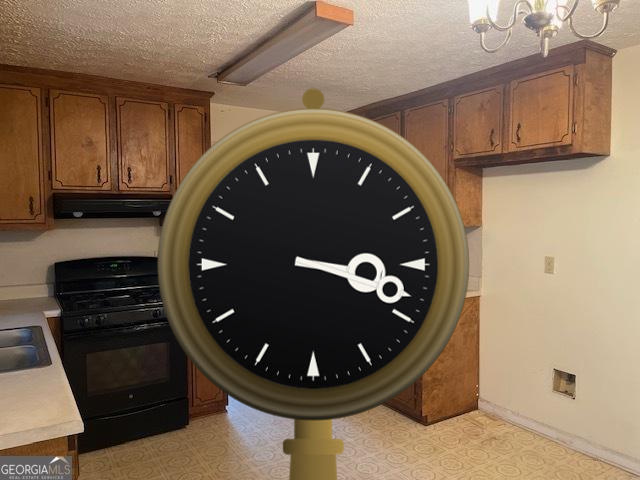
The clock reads 3.18
